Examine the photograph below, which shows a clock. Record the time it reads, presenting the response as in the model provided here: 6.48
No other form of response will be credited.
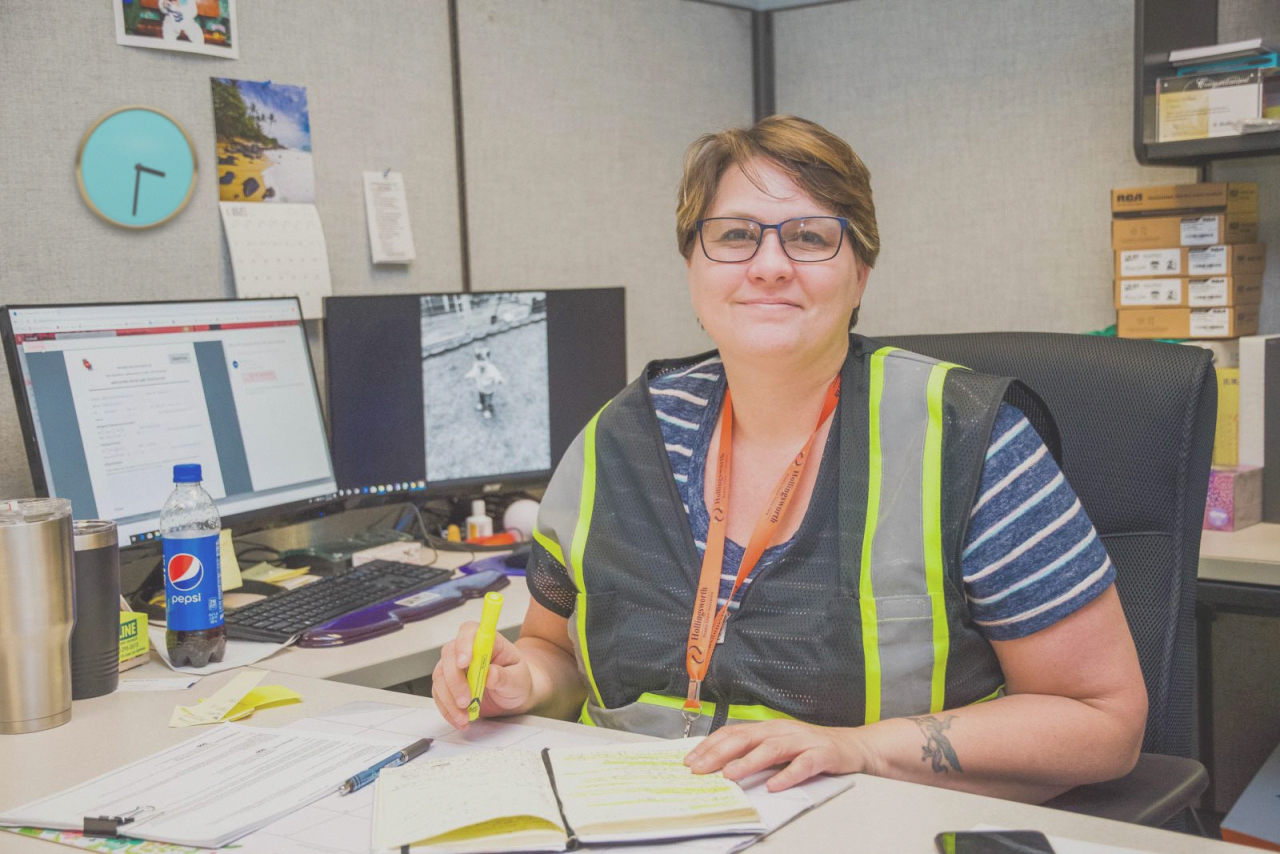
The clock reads 3.31
